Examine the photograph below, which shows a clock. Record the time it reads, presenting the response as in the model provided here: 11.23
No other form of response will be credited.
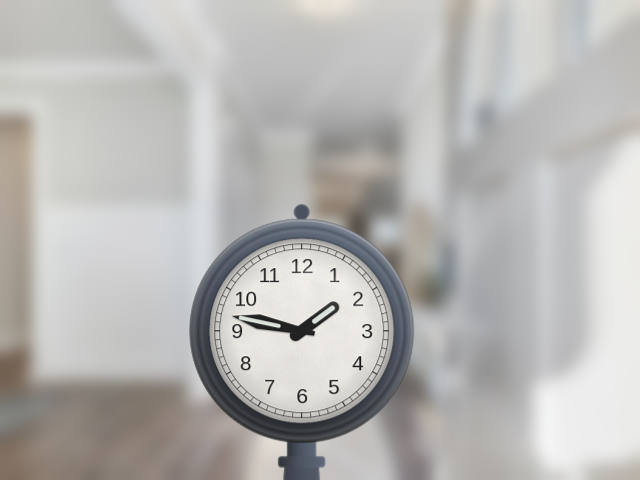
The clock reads 1.47
